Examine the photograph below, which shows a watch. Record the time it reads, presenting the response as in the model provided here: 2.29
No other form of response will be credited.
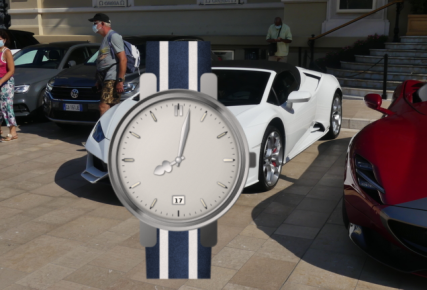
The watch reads 8.02
